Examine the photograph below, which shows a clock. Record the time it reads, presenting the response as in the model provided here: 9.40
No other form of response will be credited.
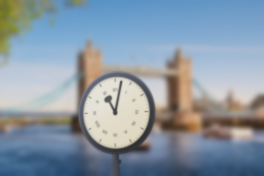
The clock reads 11.02
